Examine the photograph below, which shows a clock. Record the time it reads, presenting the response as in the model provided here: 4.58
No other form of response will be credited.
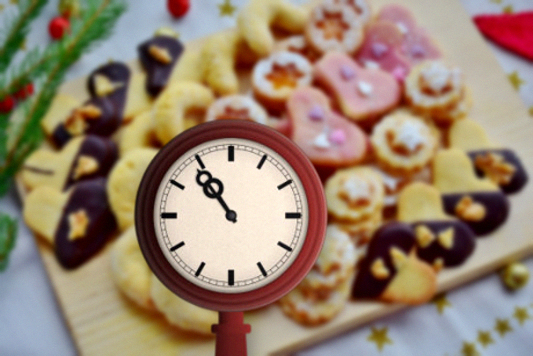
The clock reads 10.54
